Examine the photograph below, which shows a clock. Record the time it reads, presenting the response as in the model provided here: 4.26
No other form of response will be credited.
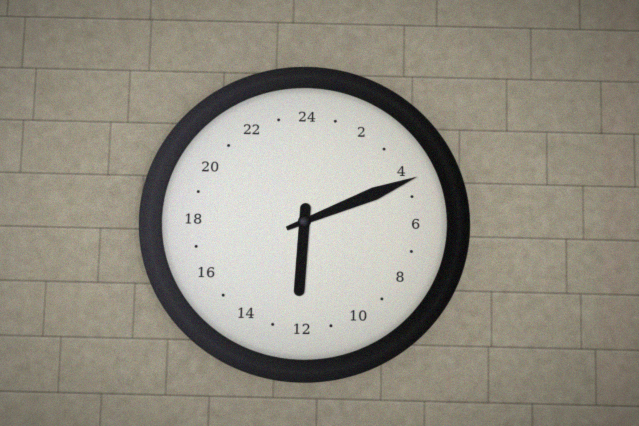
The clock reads 12.11
